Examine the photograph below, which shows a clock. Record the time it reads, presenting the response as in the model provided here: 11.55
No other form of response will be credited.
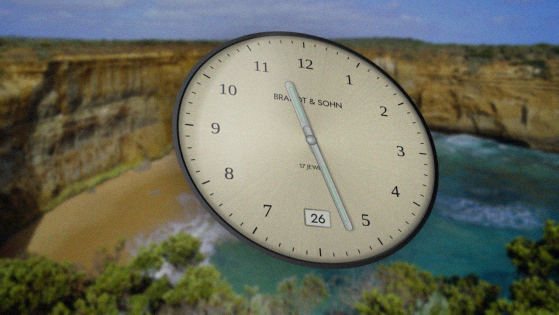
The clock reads 11.27
